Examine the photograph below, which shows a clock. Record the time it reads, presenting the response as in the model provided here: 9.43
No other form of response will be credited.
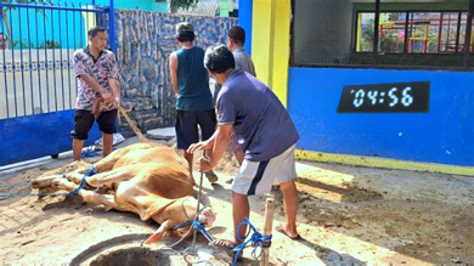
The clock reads 4.56
